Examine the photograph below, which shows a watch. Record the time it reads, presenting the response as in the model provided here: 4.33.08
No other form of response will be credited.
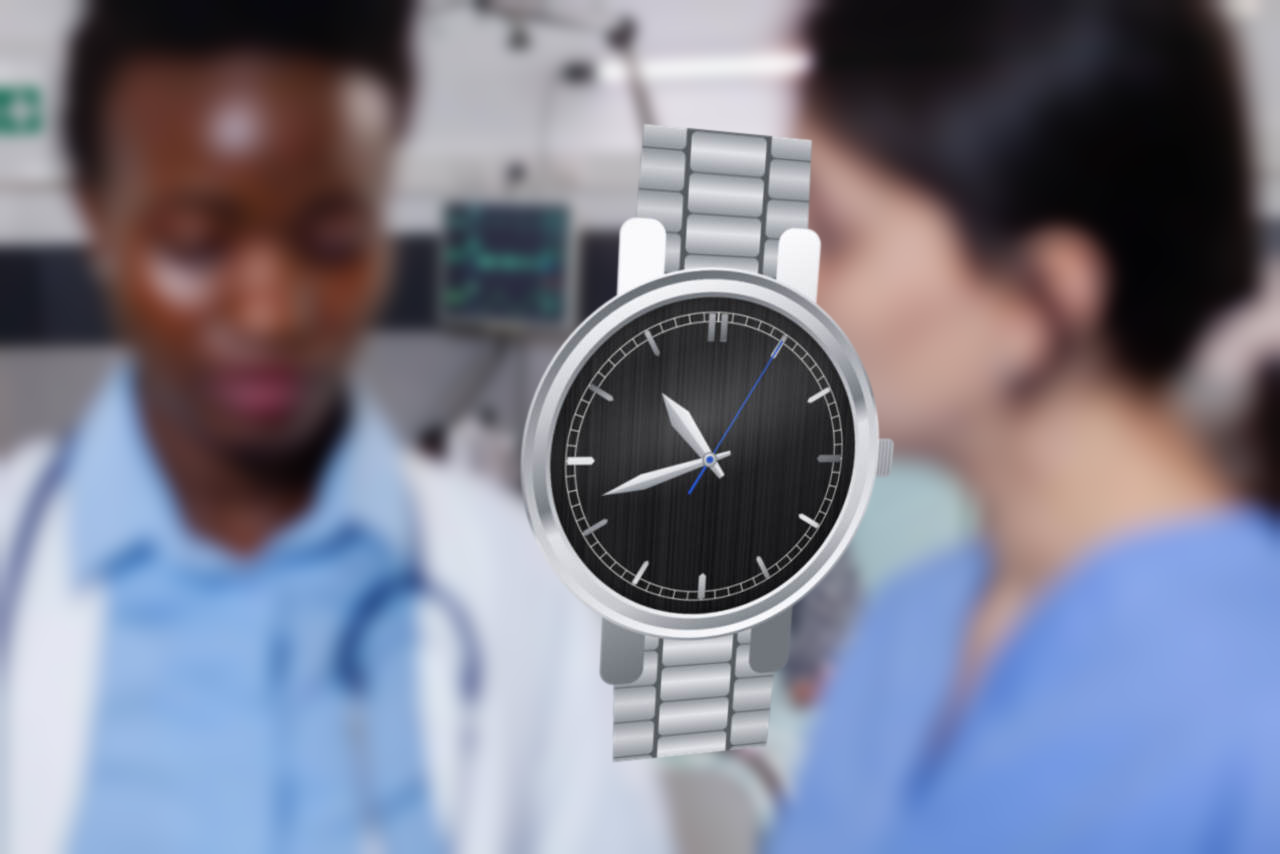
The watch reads 10.42.05
